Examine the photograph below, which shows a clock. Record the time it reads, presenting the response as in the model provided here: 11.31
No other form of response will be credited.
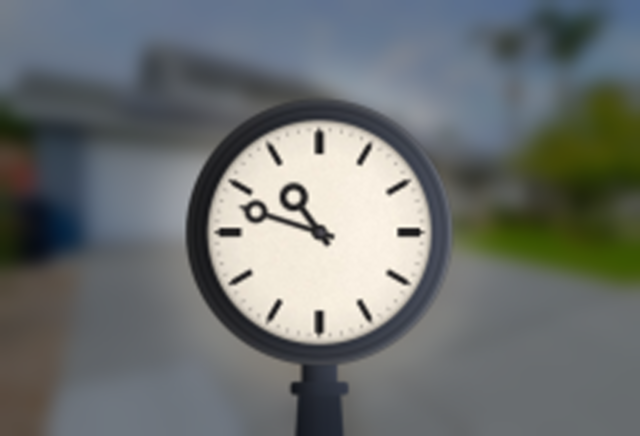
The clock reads 10.48
